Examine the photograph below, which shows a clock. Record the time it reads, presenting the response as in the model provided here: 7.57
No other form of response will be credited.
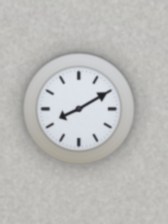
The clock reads 8.10
